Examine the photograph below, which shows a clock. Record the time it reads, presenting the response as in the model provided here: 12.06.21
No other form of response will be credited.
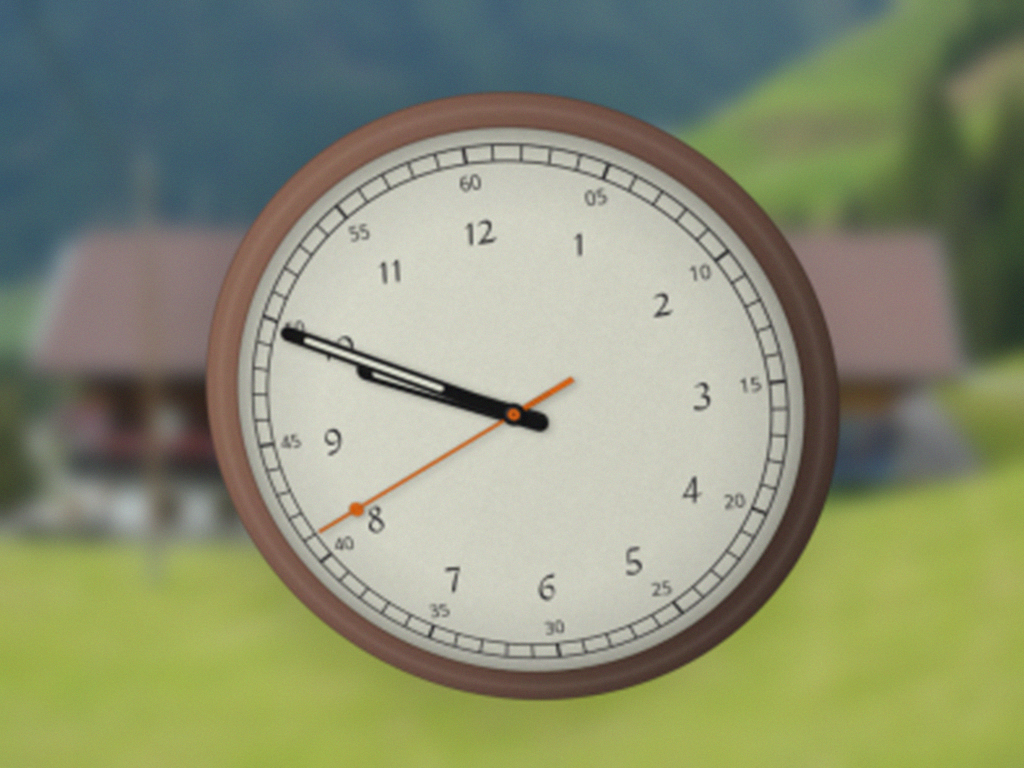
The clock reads 9.49.41
